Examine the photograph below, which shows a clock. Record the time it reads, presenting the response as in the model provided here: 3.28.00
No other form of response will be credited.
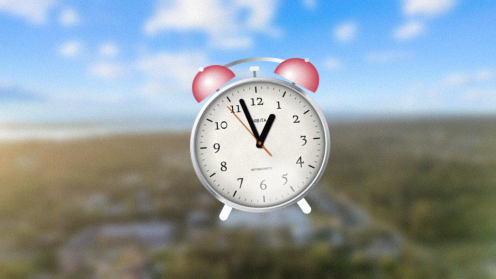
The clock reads 12.56.54
